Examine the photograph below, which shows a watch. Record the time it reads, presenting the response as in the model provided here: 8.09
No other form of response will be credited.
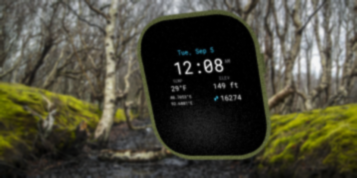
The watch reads 12.08
